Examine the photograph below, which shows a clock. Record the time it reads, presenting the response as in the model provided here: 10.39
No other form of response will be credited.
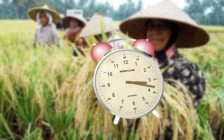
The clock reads 3.18
